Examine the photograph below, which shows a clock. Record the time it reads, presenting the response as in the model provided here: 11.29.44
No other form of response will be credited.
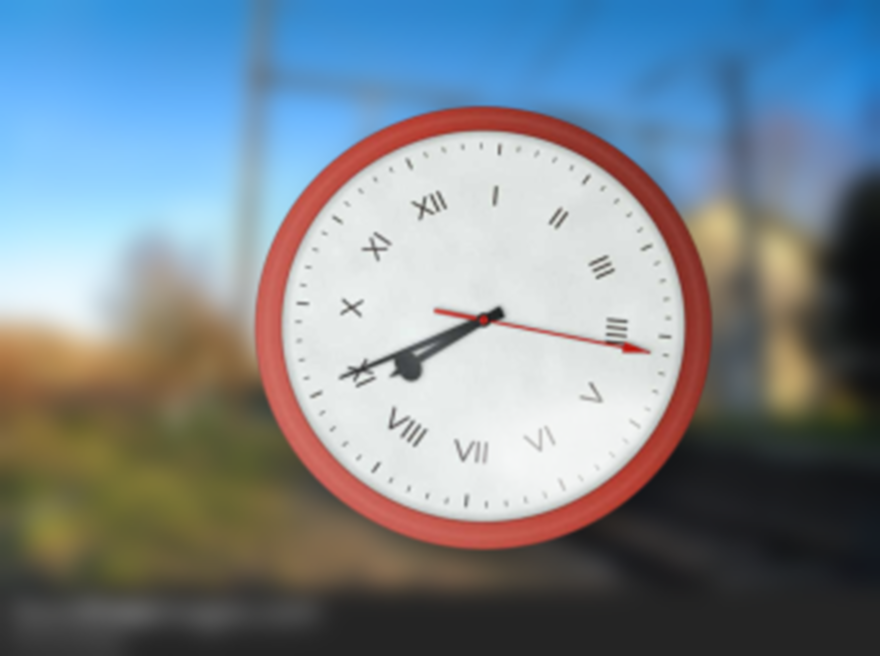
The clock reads 8.45.21
